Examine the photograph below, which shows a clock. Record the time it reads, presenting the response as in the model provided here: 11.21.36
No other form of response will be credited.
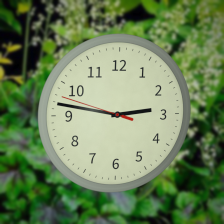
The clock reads 2.46.48
